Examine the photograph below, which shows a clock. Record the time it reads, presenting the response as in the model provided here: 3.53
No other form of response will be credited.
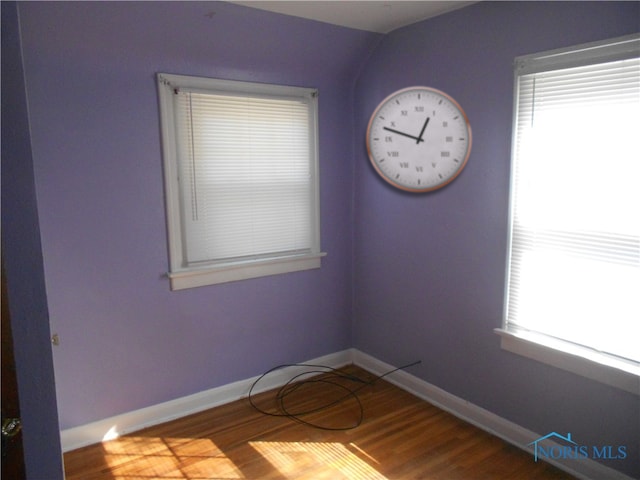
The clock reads 12.48
